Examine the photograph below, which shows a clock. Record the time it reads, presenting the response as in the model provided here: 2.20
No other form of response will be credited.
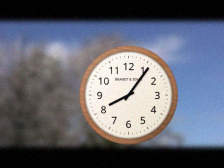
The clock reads 8.06
